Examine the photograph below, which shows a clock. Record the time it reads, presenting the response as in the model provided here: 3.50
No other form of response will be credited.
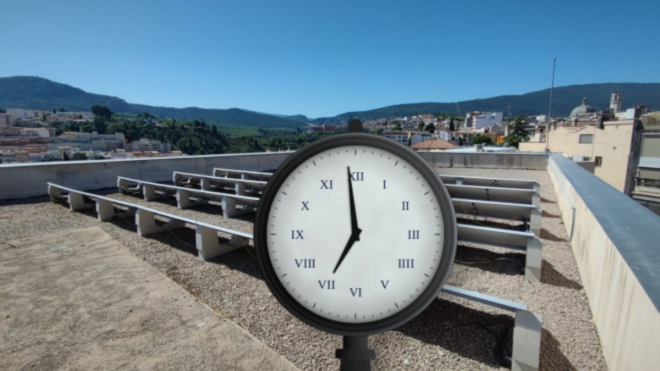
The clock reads 6.59
